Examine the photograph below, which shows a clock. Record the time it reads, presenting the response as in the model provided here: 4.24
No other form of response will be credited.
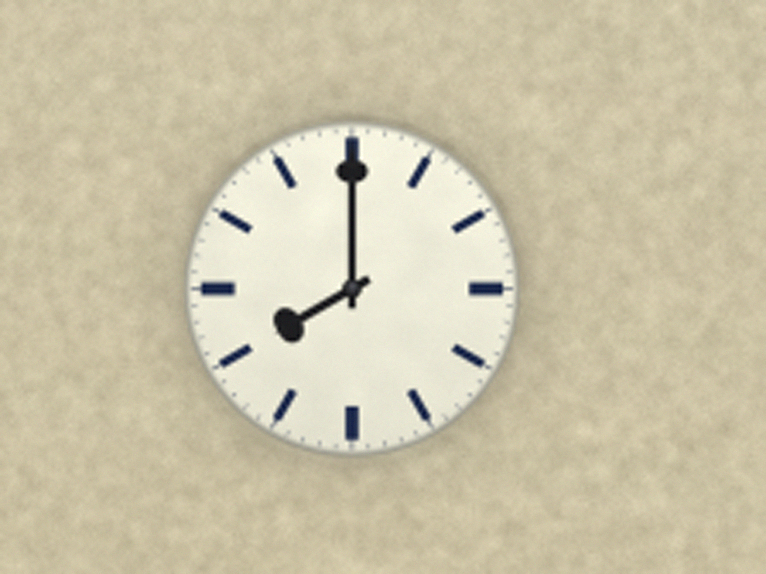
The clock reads 8.00
